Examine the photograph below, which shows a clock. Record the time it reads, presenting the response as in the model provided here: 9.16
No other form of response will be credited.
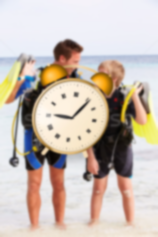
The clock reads 9.06
